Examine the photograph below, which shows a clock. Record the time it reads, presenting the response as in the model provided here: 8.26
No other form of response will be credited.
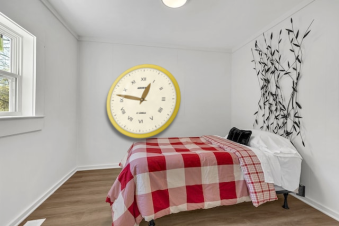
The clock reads 12.47
